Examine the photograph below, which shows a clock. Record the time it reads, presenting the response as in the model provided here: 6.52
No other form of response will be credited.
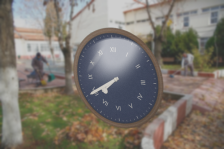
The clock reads 7.40
